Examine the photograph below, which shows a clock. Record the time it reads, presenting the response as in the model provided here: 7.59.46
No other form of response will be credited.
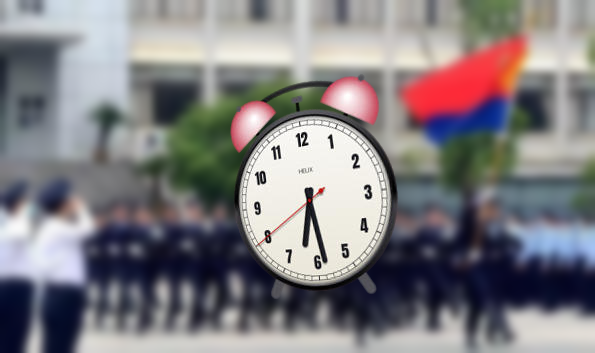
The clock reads 6.28.40
